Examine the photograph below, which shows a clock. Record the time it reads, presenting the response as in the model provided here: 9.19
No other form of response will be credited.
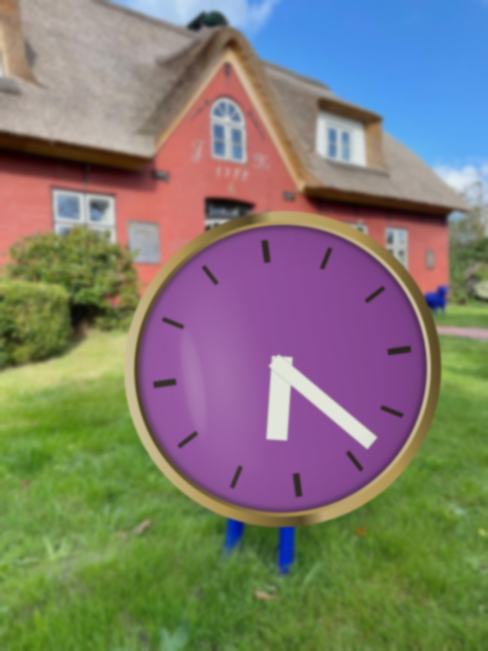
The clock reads 6.23
